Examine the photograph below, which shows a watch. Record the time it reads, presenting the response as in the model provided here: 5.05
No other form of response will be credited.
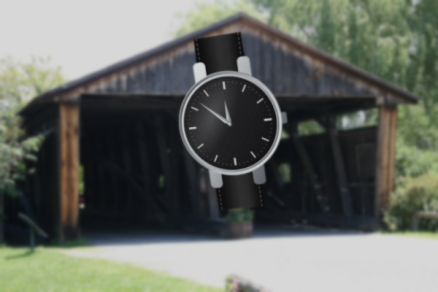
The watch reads 11.52
